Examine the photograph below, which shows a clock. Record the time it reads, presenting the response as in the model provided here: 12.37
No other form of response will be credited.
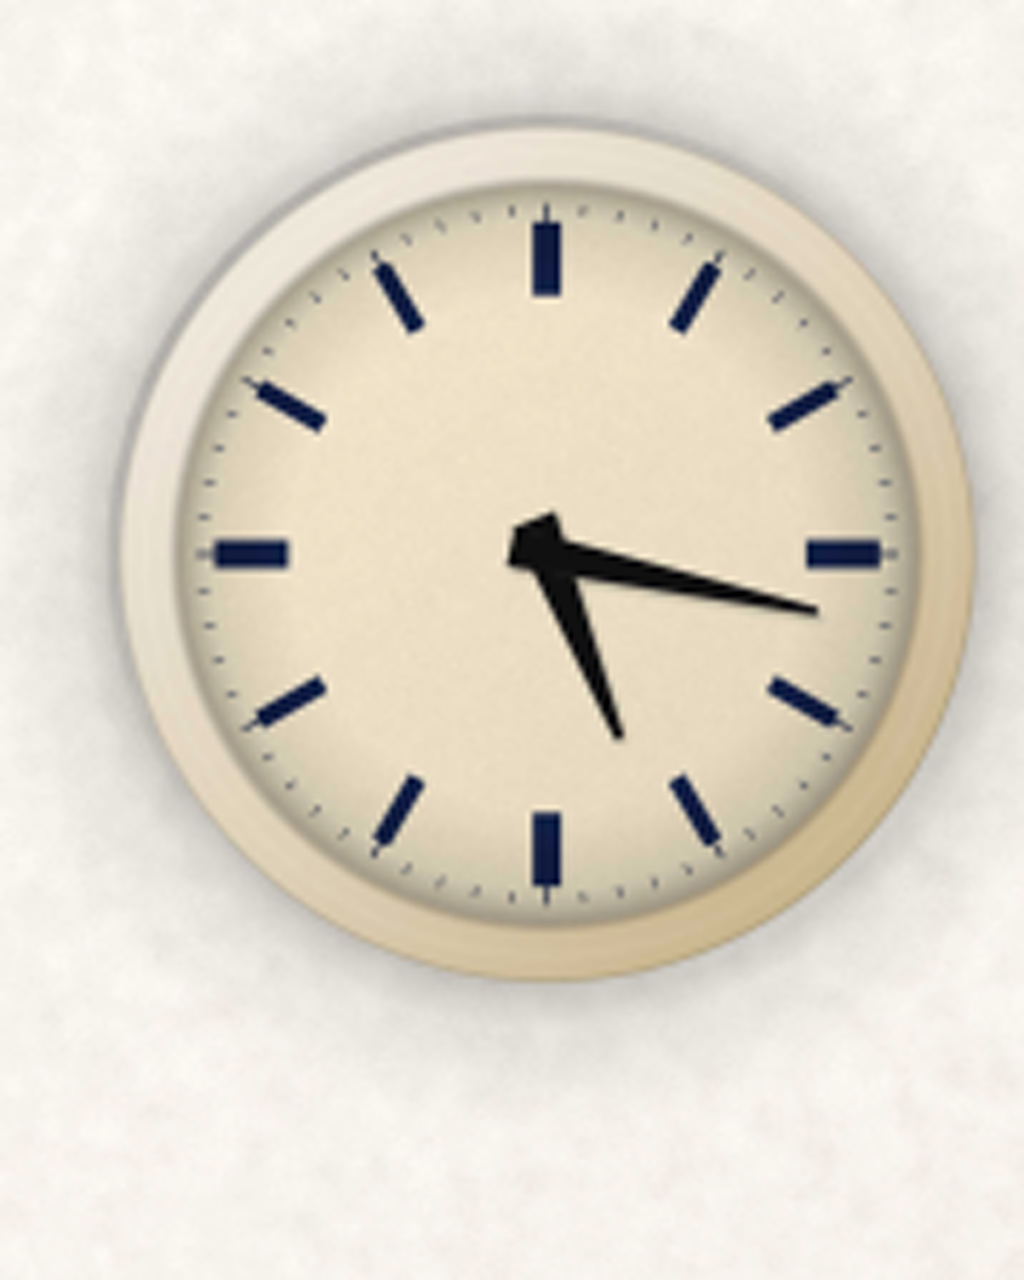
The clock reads 5.17
